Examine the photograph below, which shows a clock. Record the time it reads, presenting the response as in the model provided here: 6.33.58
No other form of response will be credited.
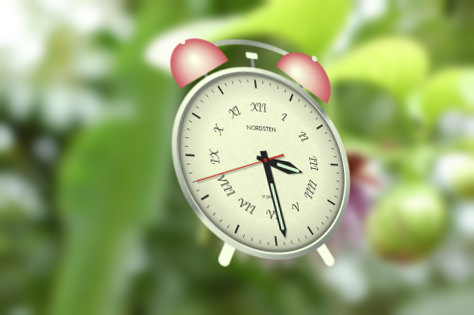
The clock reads 3.28.42
